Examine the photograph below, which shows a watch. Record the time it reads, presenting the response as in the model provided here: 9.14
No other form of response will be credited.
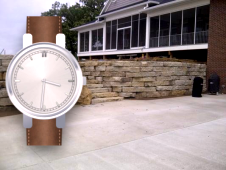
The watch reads 3.31
